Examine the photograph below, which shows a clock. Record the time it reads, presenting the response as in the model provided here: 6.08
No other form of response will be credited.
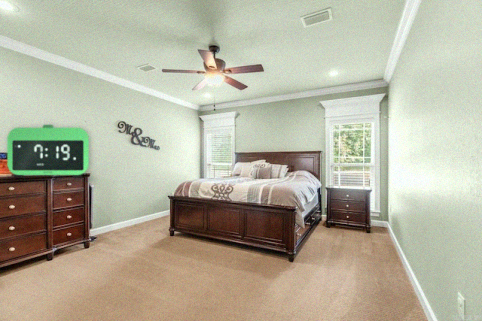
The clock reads 7.19
